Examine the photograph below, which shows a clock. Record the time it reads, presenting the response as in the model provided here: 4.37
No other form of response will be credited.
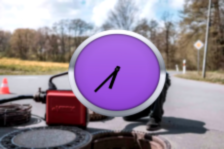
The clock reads 6.37
